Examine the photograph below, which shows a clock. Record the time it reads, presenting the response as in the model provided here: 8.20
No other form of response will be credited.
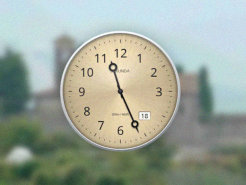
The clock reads 11.26
